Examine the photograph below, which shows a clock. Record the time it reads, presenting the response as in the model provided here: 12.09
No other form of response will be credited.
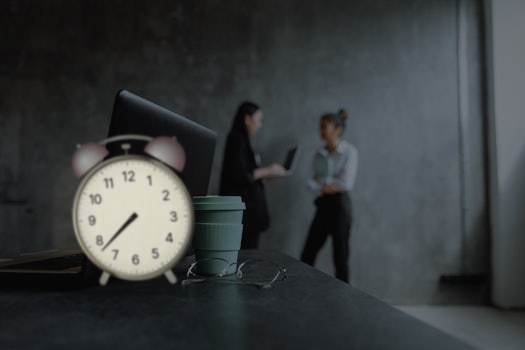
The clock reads 7.38
